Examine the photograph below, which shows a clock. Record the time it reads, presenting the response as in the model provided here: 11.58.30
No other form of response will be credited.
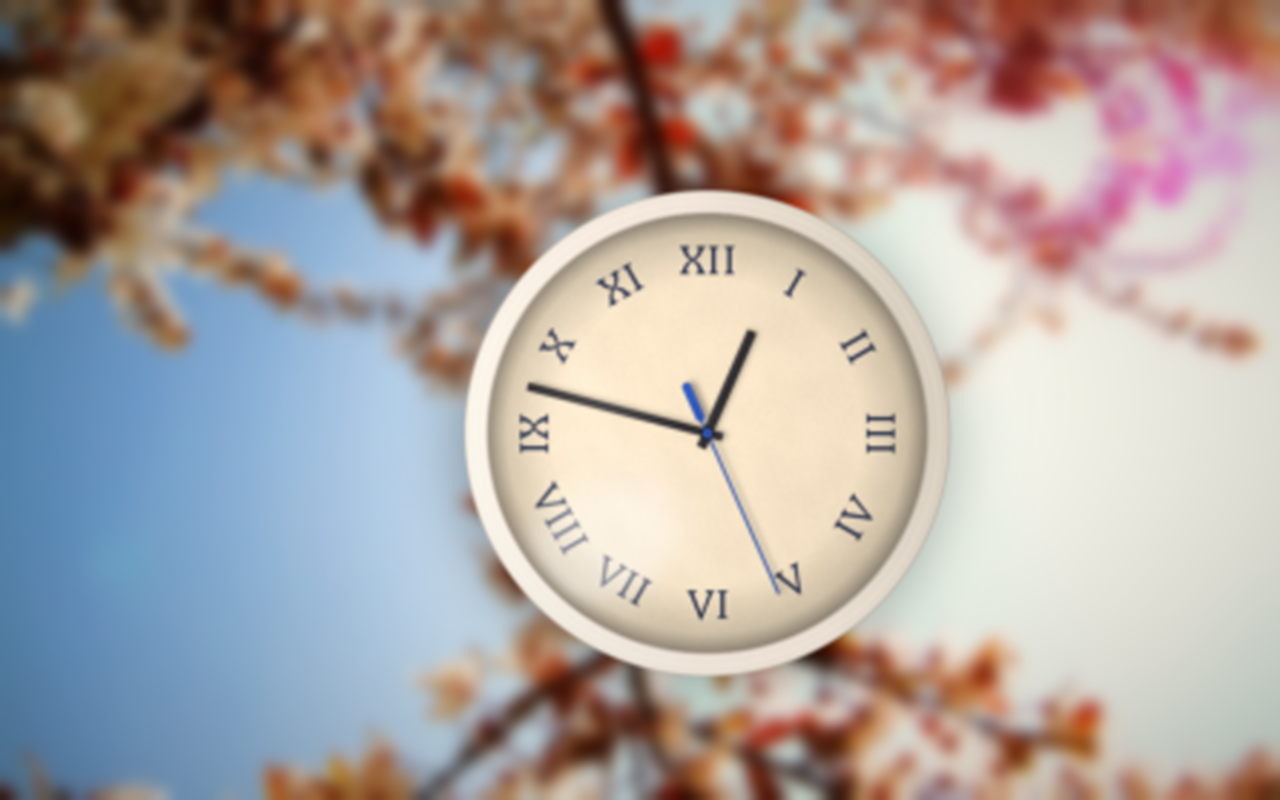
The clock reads 12.47.26
